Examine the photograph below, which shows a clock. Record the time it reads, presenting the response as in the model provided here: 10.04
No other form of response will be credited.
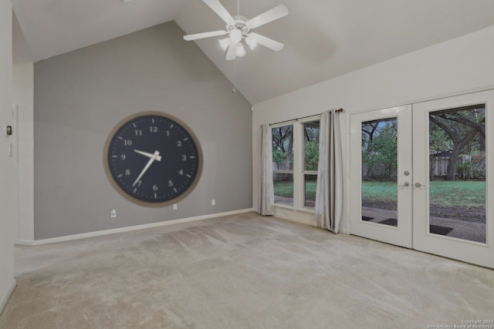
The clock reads 9.36
